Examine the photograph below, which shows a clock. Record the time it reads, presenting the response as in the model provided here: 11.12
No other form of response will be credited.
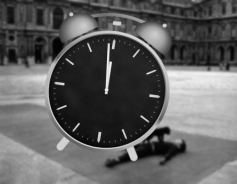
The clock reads 11.59
